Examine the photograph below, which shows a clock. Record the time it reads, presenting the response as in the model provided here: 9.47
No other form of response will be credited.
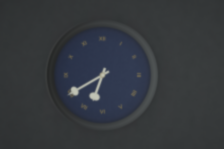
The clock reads 6.40
